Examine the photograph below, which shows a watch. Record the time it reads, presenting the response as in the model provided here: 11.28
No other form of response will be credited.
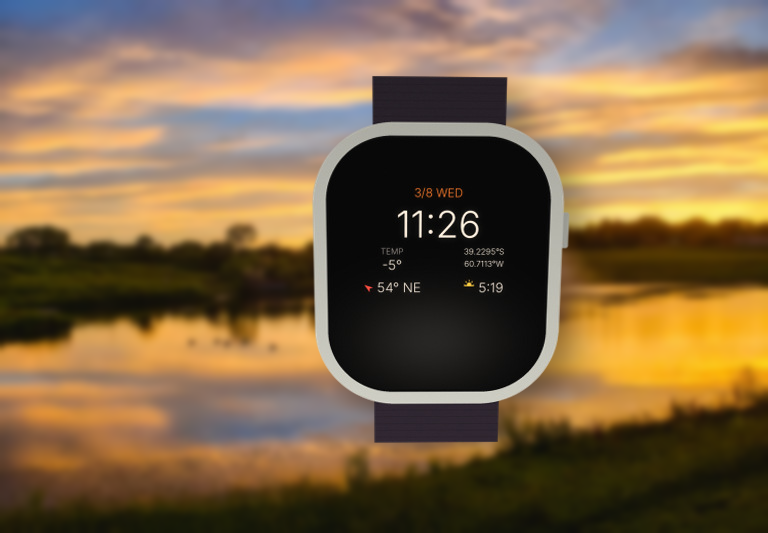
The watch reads 11.26
